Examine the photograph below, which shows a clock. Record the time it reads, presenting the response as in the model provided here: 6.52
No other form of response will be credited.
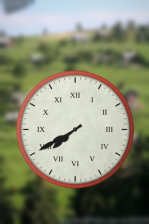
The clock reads 7.40
